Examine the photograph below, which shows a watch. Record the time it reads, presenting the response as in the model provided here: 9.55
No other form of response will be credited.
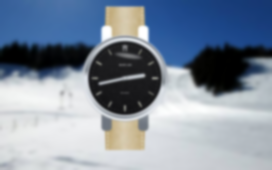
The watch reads 2.43
